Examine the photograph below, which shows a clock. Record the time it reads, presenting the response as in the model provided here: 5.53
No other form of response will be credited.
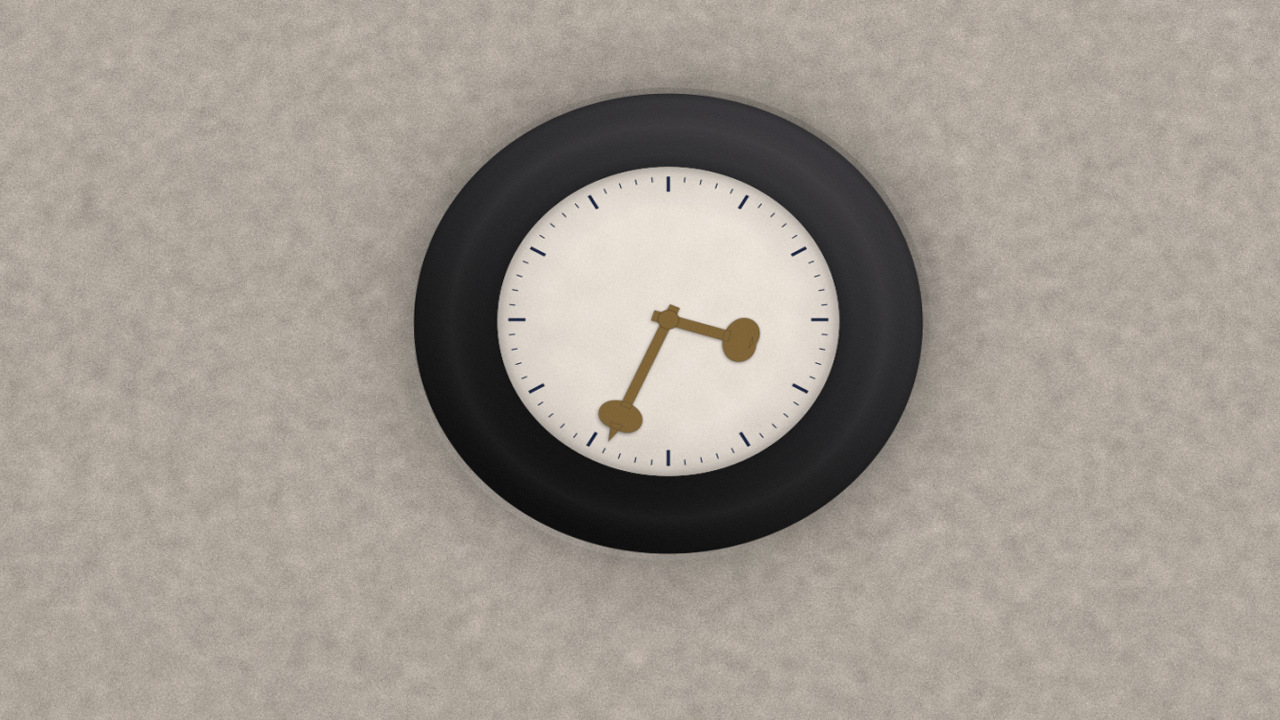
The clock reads 3.34
